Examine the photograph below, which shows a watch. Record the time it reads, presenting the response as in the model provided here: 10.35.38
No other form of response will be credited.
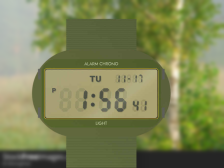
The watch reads 1.56.41
